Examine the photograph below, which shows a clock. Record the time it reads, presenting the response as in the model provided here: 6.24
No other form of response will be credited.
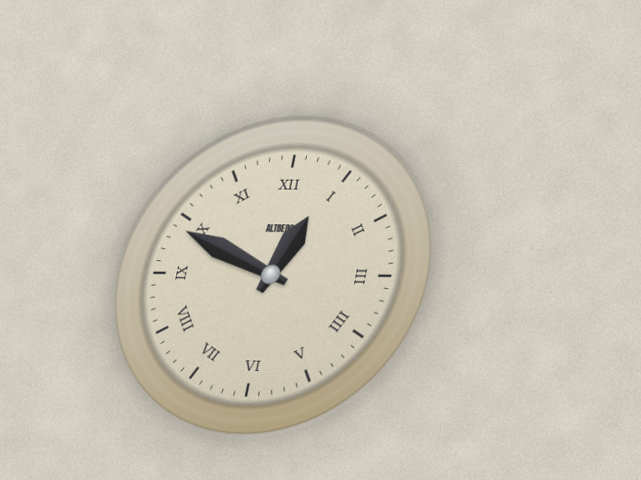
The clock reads 12.49
